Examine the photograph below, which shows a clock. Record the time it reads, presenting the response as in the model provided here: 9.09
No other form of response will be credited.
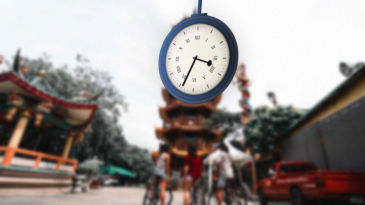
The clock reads 3.34
